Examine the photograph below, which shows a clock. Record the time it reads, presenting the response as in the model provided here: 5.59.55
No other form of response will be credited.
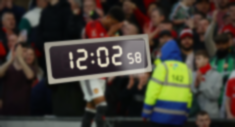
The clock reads 12.02.58
